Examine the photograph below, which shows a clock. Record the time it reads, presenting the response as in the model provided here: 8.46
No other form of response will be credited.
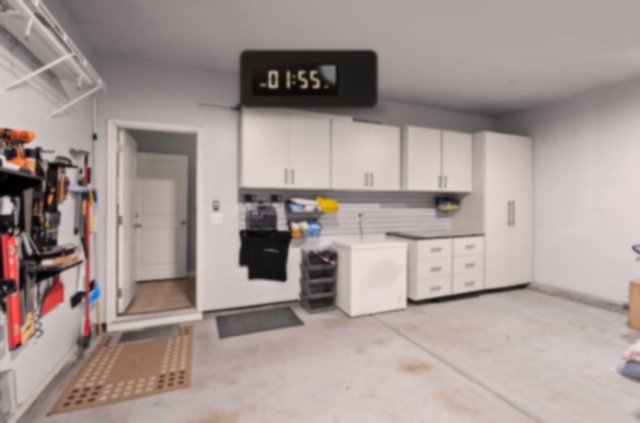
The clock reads 1.55
